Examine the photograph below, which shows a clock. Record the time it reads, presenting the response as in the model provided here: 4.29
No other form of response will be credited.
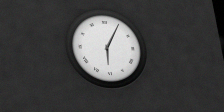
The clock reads 6.05
